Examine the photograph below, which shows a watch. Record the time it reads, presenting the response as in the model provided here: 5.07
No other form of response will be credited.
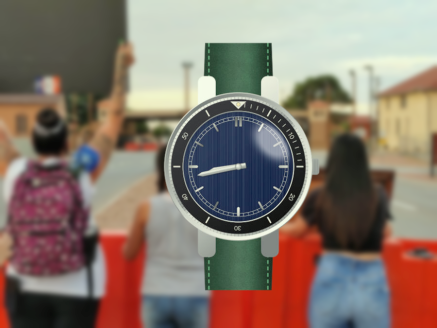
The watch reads 8.43
